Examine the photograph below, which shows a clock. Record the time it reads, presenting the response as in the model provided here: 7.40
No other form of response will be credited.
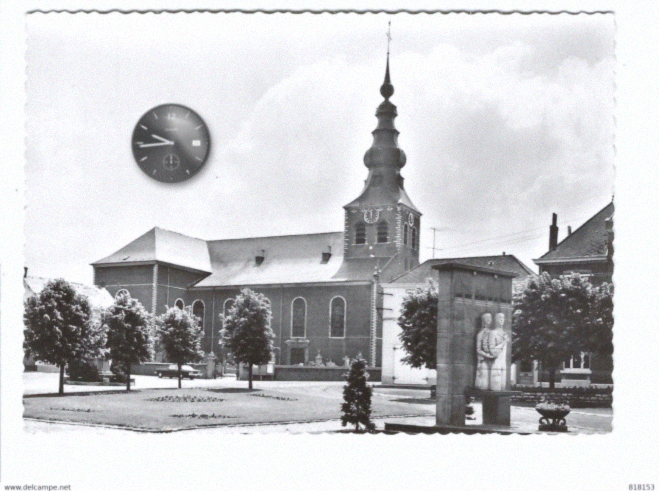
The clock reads 9.44
